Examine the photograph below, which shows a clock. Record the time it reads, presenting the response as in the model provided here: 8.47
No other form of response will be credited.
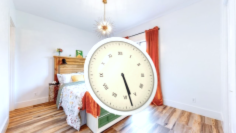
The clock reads 5.28
